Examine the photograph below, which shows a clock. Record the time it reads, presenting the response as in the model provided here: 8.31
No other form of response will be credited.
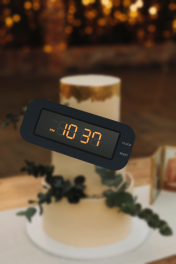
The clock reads 10.37
